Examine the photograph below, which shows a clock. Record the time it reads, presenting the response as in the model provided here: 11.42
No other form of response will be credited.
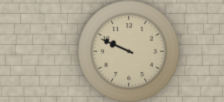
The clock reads 9.49
